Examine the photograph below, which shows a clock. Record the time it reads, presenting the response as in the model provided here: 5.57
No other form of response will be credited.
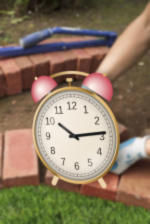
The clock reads 10.14
